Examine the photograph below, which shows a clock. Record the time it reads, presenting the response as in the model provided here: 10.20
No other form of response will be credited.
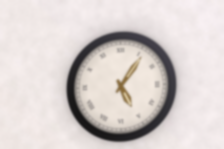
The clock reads 5.06
